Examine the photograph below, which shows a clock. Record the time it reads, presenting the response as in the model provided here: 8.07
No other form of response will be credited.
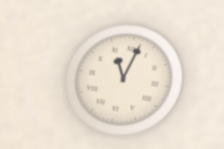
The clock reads 11.02
